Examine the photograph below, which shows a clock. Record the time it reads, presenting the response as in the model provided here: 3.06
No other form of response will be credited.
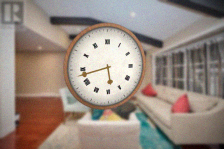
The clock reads 5.43
